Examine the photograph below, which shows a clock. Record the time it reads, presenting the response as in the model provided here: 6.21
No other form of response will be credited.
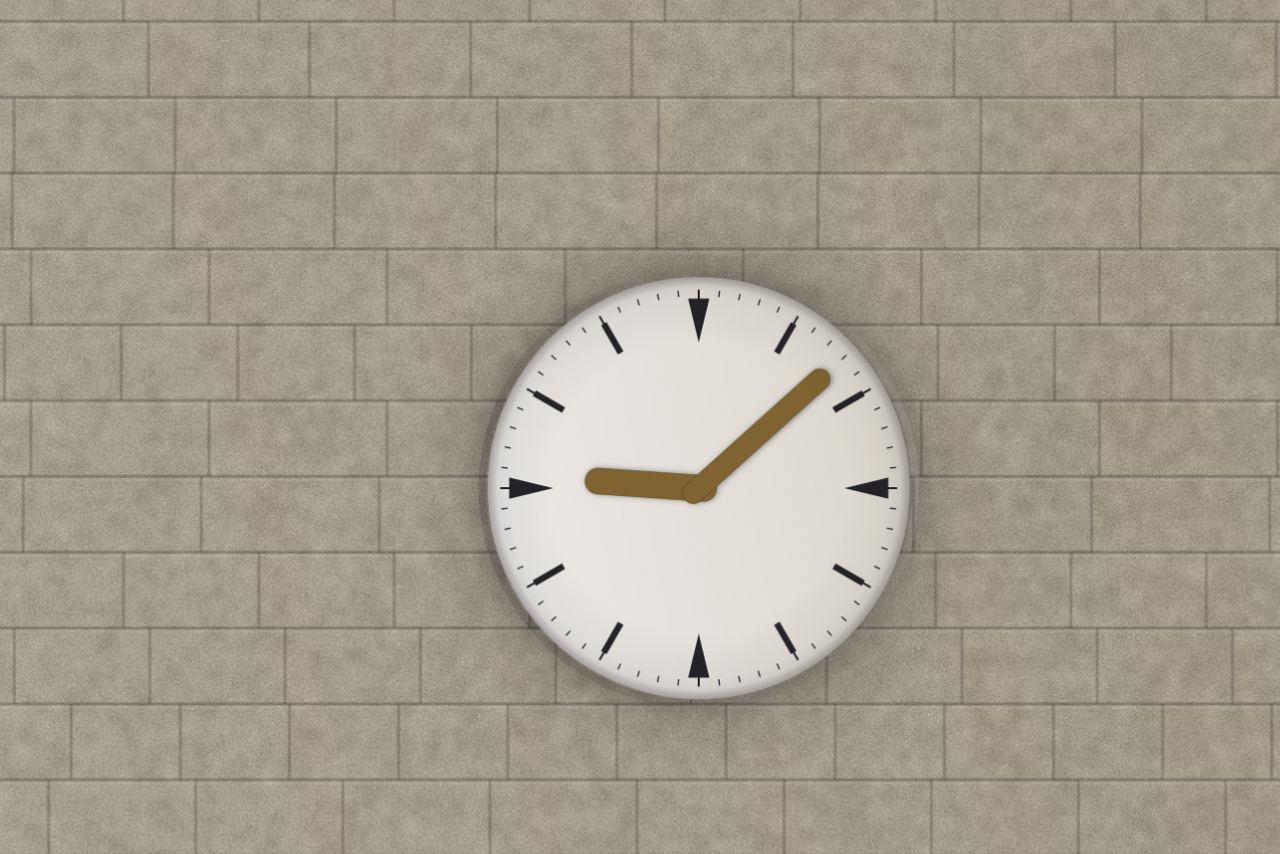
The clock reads 9.08
